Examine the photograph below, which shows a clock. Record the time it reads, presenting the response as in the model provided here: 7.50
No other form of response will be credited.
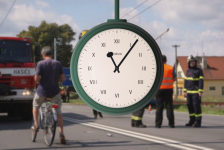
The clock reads 11.06
